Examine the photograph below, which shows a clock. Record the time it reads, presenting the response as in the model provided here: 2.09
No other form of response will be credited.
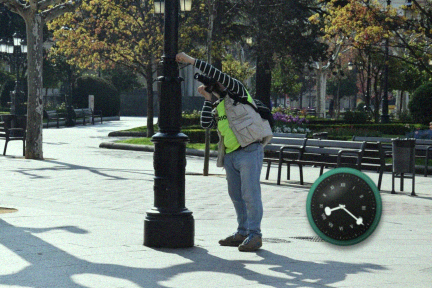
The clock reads 8.21
